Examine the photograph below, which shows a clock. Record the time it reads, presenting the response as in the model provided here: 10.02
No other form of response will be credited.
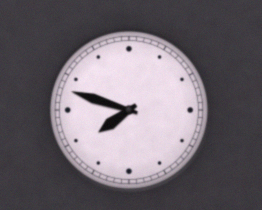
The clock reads 7.48
